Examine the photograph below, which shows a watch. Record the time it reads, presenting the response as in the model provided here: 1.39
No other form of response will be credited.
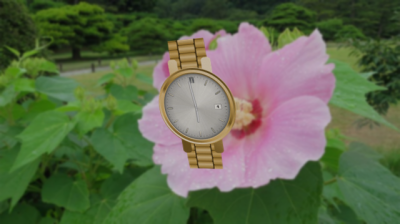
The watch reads 5.59
